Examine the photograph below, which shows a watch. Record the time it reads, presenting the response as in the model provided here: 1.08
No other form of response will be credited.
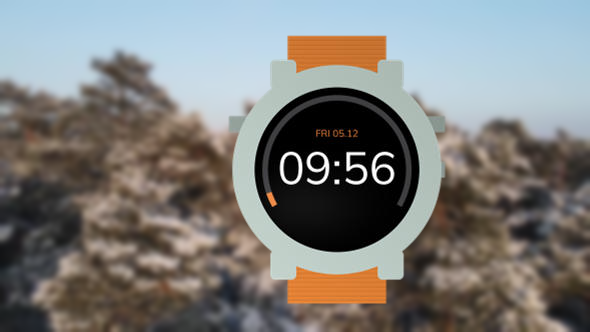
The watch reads 9.56
